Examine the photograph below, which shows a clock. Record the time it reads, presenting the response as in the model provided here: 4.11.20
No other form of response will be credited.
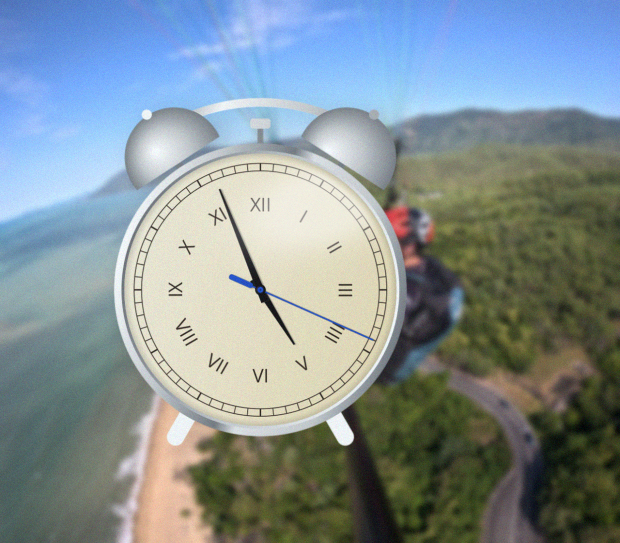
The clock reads 4.56.19
